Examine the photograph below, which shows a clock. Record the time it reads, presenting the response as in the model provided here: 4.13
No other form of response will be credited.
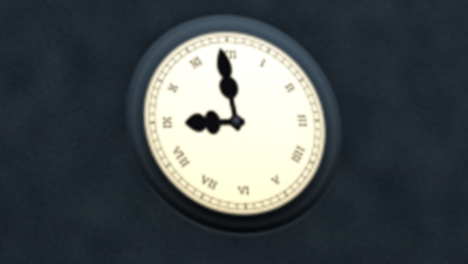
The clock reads 8.59
